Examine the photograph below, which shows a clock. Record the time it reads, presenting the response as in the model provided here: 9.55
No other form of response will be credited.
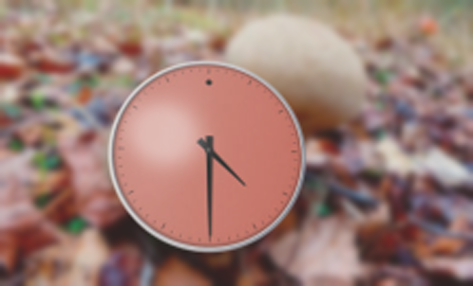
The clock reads 4.30
